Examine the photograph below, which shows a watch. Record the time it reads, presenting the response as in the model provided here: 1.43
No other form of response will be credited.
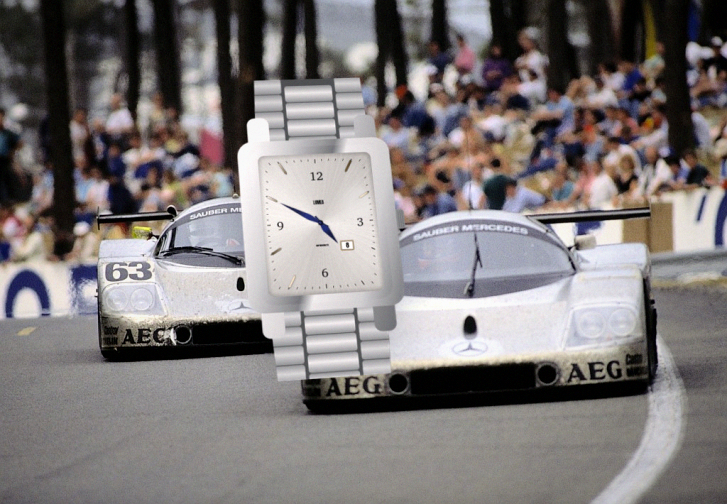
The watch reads 4.50
